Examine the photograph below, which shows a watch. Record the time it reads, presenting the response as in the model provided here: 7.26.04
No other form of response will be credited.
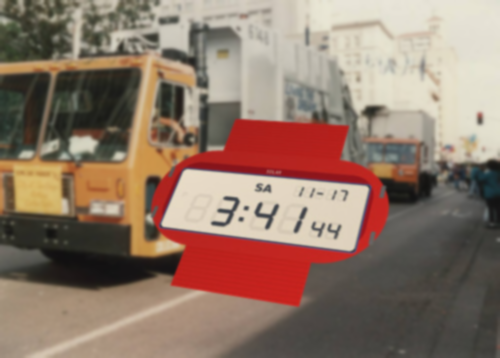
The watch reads 3.41.44
